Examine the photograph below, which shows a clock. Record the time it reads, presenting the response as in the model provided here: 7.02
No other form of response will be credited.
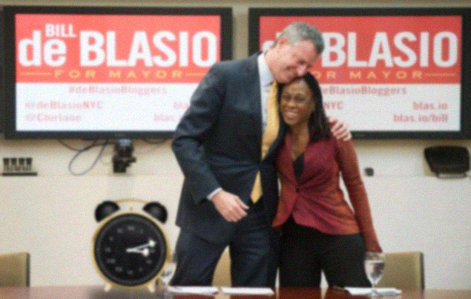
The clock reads 3.12
